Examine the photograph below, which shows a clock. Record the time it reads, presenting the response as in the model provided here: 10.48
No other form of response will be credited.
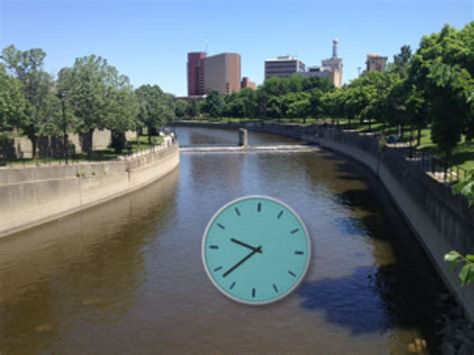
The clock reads 9.38
